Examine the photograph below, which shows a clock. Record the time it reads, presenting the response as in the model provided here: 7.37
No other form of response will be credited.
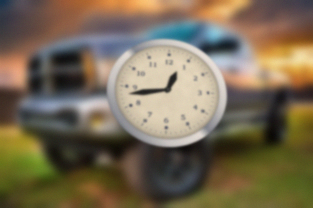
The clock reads 12.43
